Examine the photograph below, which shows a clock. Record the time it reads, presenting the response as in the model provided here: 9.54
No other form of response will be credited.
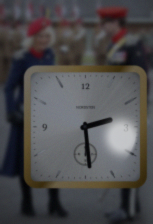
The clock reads 2.29
